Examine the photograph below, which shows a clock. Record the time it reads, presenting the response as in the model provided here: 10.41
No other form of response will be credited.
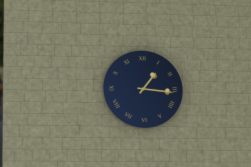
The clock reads 1.16
